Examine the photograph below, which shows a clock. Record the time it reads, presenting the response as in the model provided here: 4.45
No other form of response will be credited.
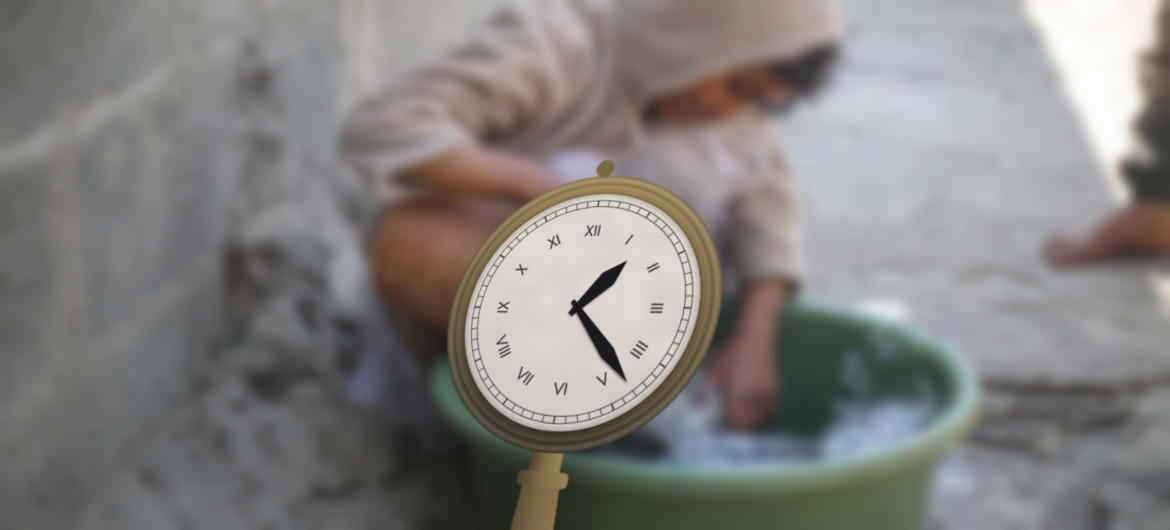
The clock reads 1.23
